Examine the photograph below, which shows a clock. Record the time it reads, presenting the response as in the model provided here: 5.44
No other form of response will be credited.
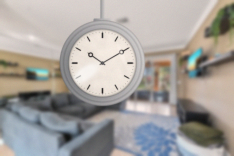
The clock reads 10.10
